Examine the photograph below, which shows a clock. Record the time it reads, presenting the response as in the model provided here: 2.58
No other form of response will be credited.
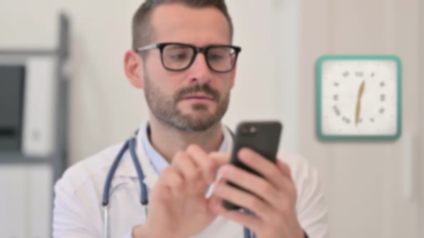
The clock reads 12.31
